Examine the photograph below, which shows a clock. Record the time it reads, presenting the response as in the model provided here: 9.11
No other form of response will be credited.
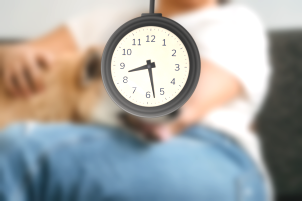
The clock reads 8.28
